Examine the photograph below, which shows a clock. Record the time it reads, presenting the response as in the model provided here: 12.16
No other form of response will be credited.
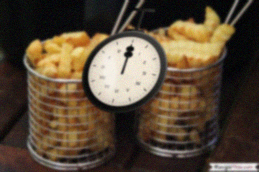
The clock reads 12.00
